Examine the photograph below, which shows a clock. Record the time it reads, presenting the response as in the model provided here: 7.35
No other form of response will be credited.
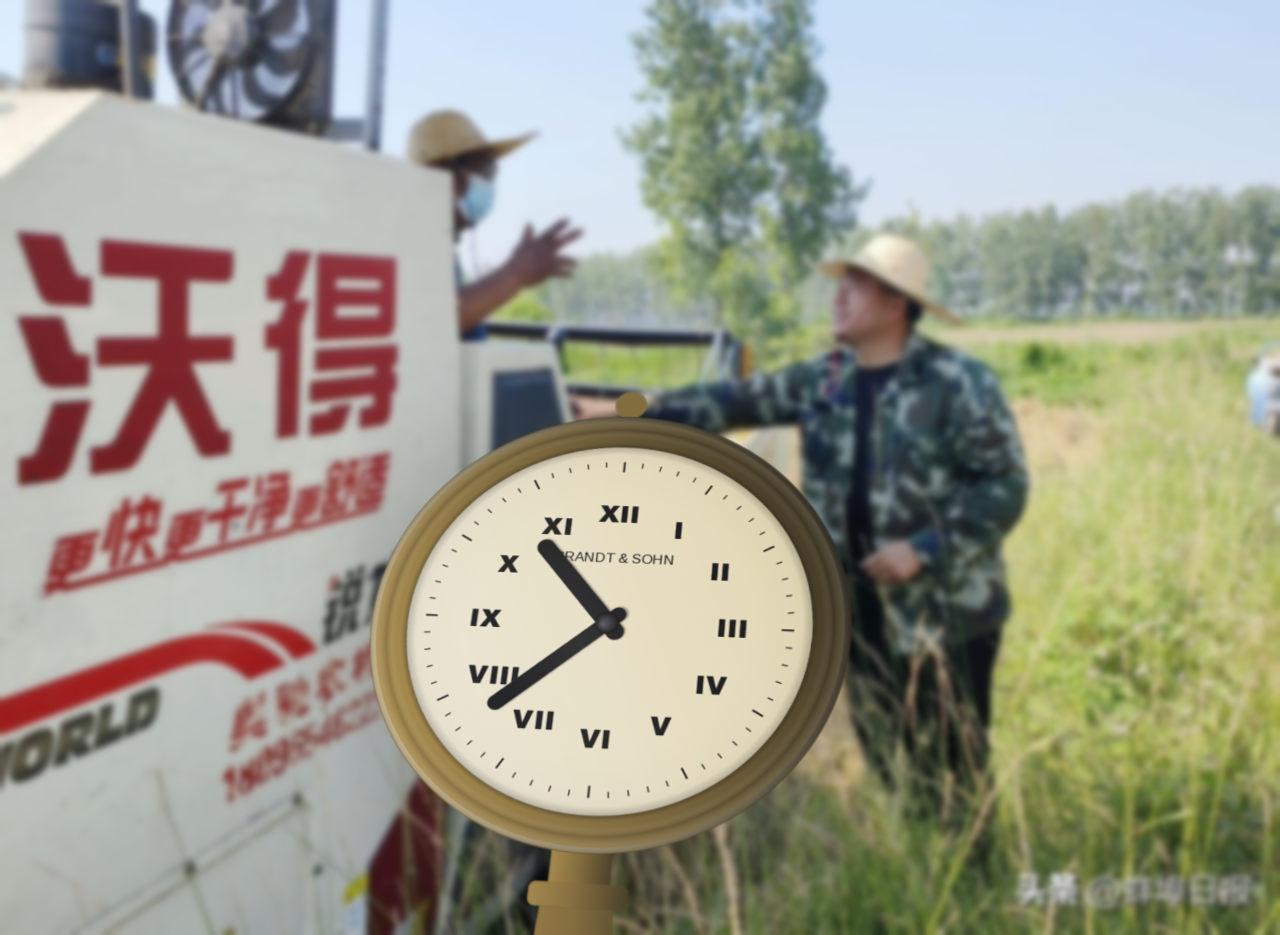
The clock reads 10.38
